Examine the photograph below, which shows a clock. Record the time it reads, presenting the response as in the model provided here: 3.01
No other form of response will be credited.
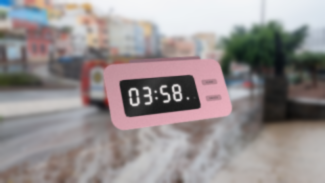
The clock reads 3.58
